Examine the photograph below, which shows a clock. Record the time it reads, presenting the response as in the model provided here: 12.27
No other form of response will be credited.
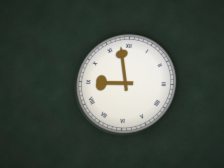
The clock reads 8.58
